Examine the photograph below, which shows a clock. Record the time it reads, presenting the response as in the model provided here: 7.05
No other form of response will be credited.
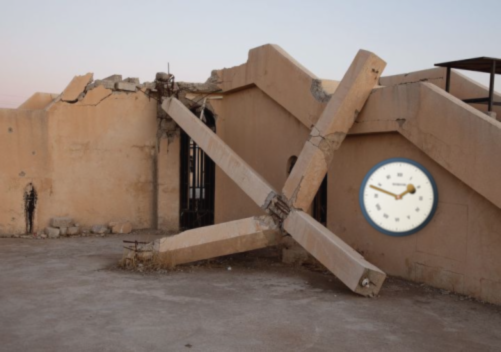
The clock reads 1.48
